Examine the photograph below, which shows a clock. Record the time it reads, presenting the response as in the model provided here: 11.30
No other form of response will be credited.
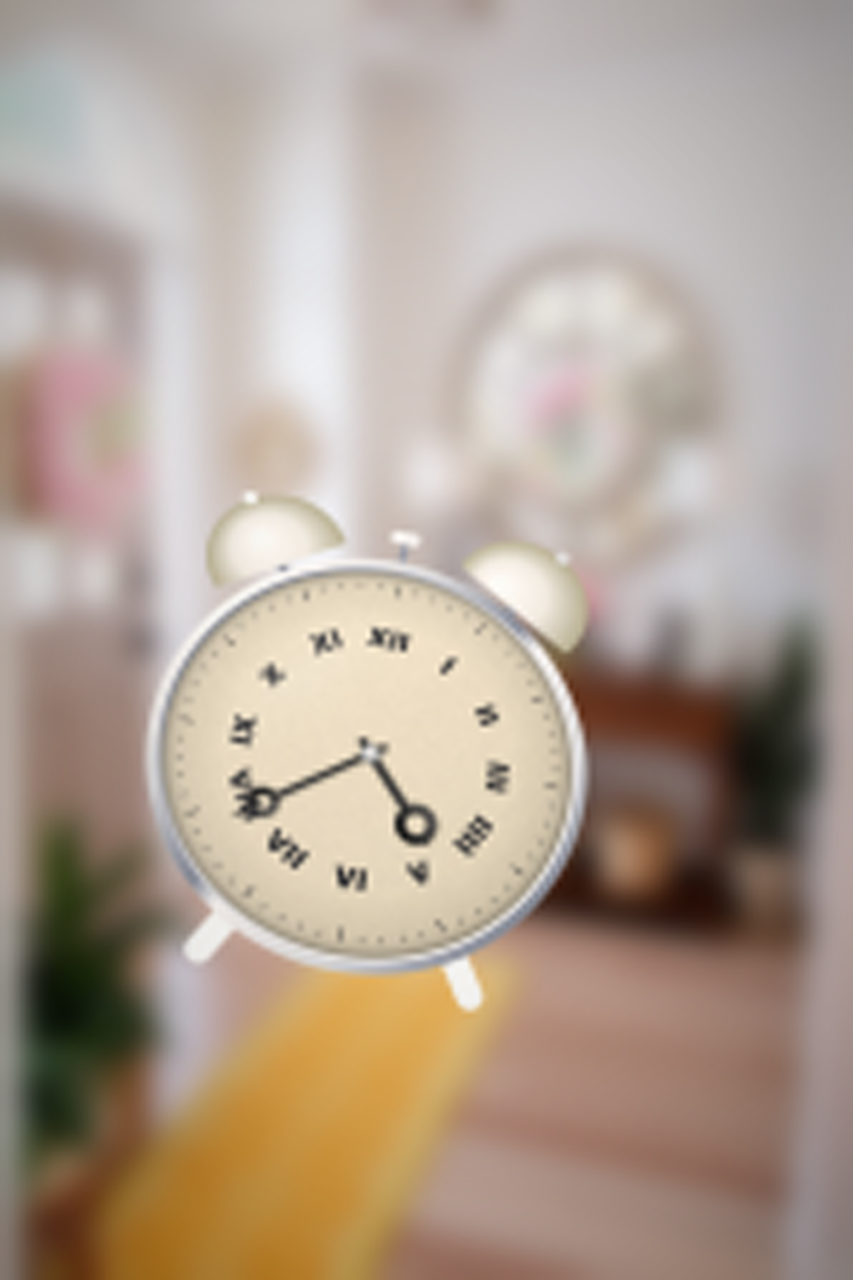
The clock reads 4.39
